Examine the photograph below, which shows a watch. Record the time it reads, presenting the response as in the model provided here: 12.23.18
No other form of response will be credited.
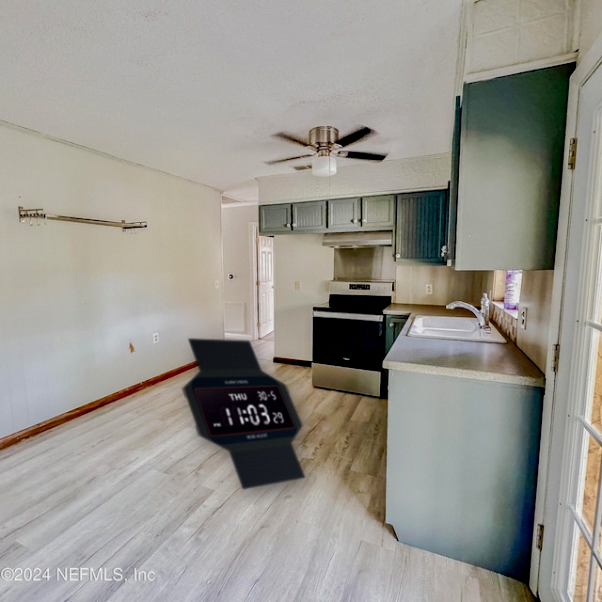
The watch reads 11.03.29
